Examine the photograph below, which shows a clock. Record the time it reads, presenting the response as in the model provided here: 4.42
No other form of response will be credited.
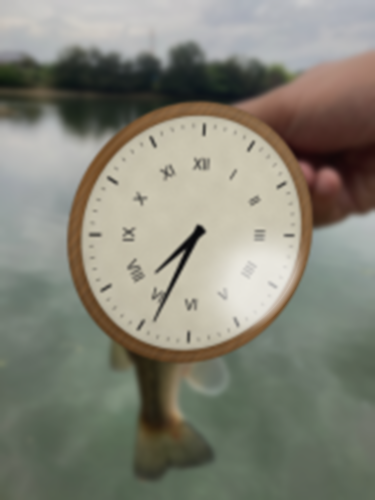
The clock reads 7.34
